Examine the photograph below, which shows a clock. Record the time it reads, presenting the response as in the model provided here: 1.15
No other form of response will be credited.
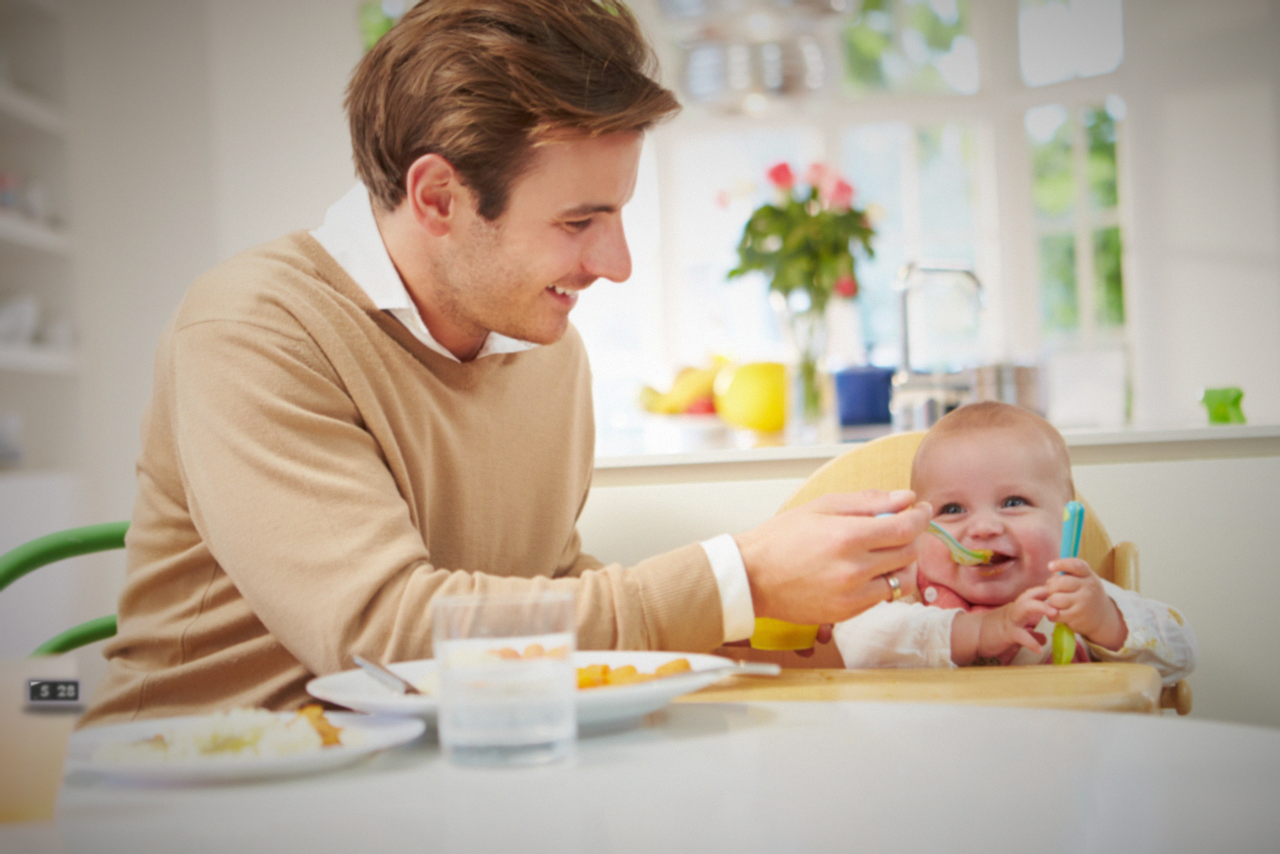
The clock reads 5.28
